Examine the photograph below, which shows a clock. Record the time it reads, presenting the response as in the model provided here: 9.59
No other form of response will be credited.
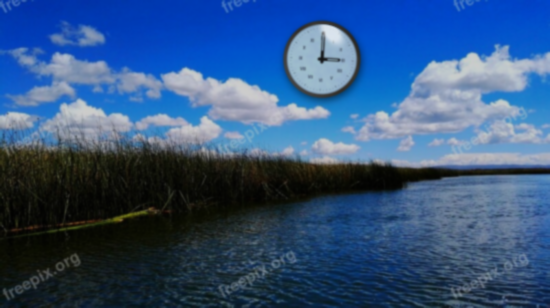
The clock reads 3.00
